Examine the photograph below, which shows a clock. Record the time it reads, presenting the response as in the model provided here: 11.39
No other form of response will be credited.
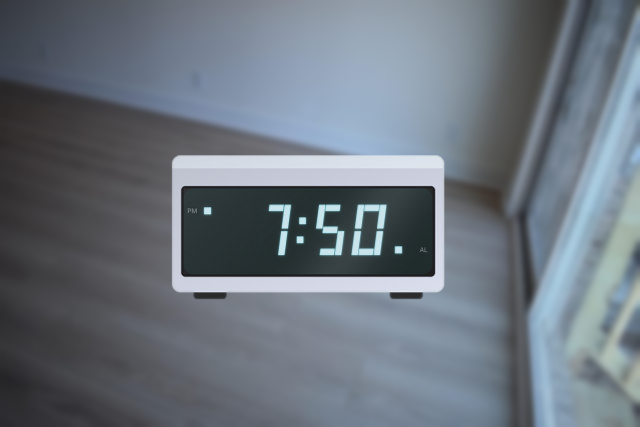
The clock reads 7.50
